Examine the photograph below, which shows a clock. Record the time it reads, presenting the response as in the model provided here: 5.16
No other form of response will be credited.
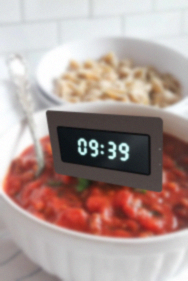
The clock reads 9.39
